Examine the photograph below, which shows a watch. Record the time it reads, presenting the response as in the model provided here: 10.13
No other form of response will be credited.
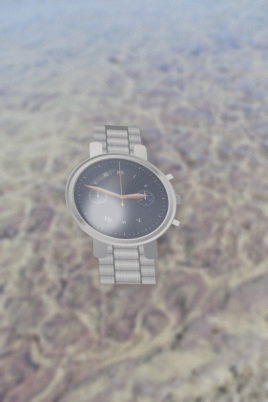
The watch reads 2.48
